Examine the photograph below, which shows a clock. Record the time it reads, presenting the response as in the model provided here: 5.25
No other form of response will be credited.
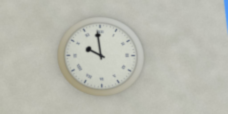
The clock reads 9.59
